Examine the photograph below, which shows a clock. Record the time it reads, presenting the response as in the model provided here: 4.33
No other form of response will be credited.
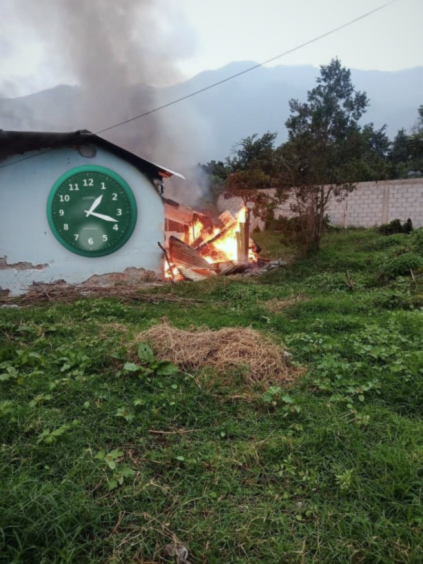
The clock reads 1.18
